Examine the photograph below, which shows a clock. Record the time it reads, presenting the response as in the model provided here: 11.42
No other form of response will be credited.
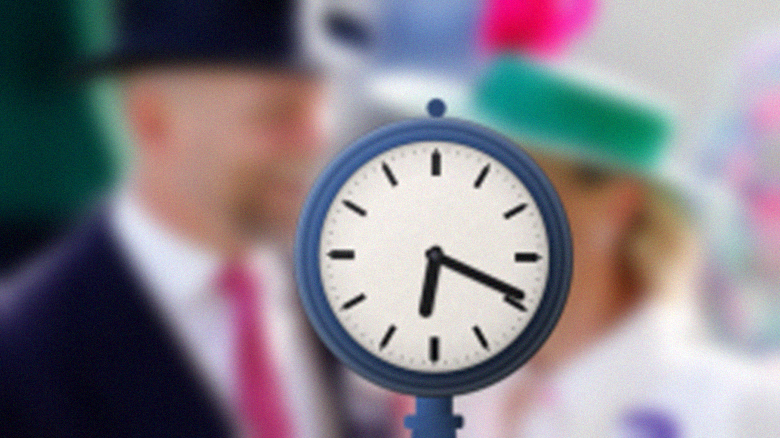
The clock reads 6.19
